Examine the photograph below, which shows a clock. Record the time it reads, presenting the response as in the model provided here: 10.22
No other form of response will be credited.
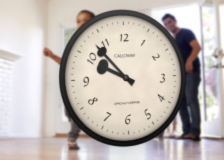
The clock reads 9.53
